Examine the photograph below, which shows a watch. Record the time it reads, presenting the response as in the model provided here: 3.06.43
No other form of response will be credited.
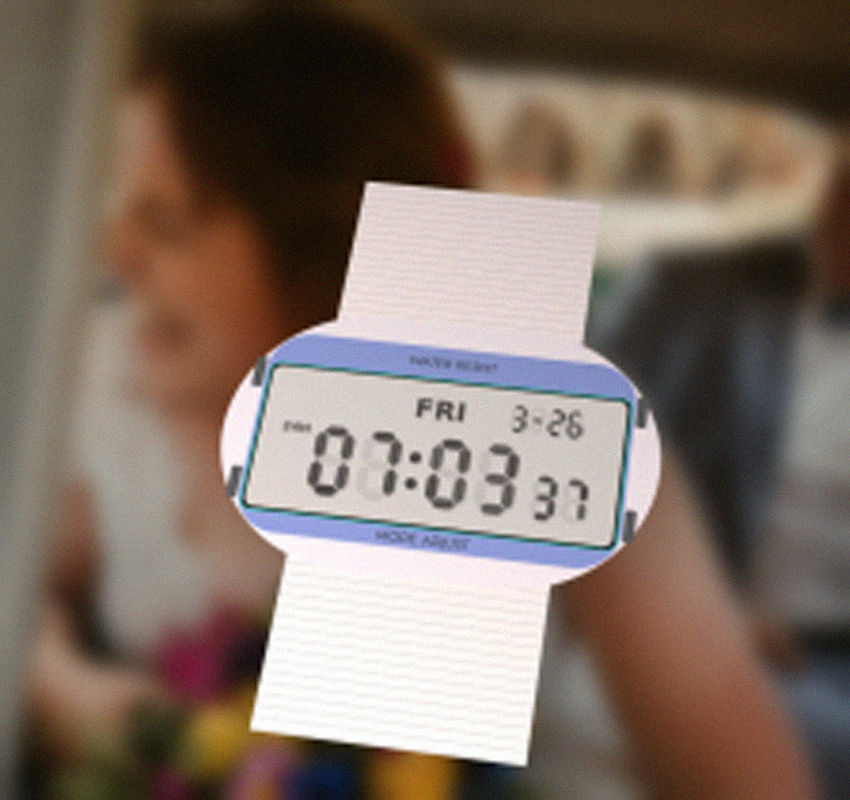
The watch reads 7.03.37
